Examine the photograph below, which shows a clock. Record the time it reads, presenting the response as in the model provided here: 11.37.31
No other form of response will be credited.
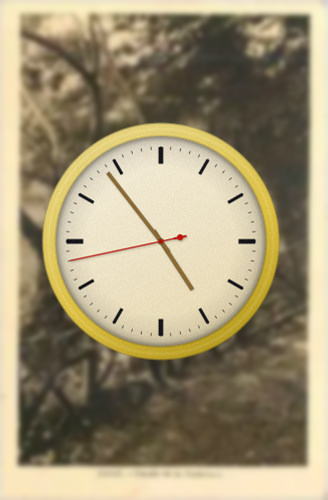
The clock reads 4.53.43
